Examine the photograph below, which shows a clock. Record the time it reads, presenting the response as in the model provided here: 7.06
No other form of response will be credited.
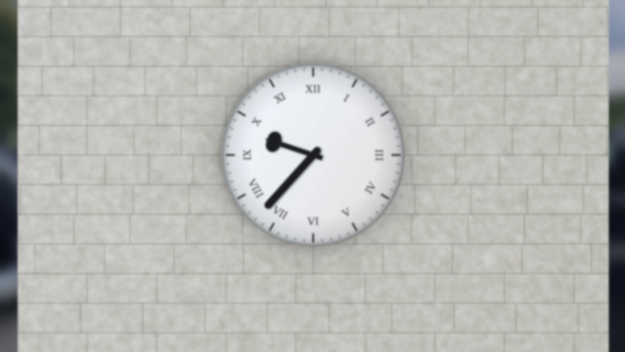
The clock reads 9.37
